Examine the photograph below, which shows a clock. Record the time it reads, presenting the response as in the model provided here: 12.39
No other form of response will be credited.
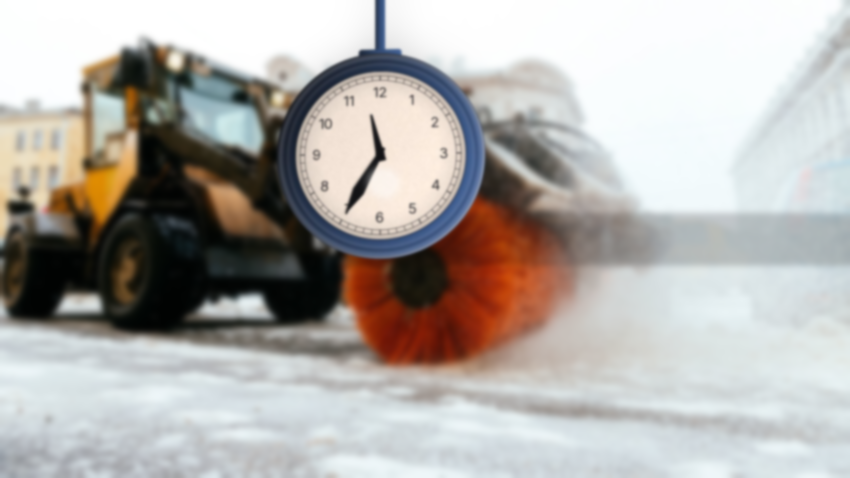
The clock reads 11.35
